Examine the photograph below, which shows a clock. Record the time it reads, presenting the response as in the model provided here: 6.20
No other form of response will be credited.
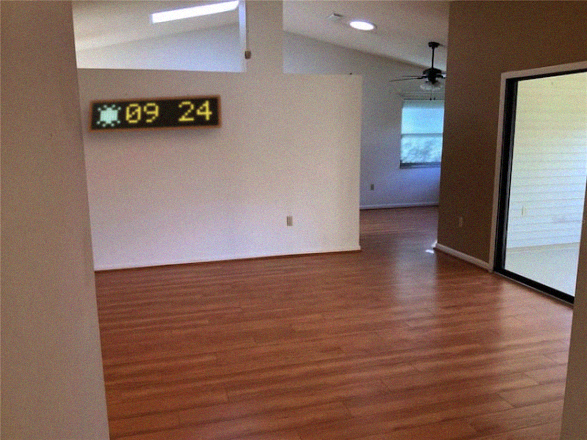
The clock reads 9.24
